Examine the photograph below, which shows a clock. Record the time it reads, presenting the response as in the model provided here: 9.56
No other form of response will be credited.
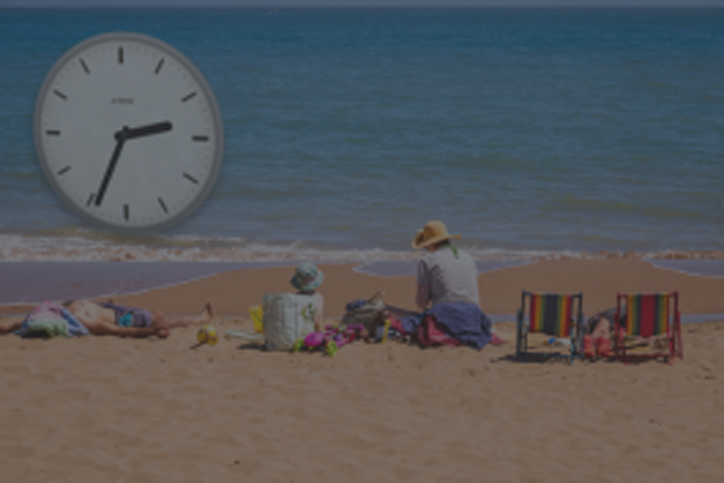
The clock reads 2.34
